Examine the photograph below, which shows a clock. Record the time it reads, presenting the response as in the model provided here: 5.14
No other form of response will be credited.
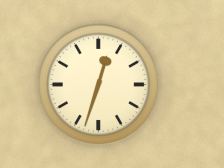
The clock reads 12.33
